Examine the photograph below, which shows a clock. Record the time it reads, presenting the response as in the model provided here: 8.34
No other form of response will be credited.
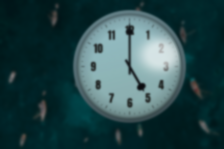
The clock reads 5.00
